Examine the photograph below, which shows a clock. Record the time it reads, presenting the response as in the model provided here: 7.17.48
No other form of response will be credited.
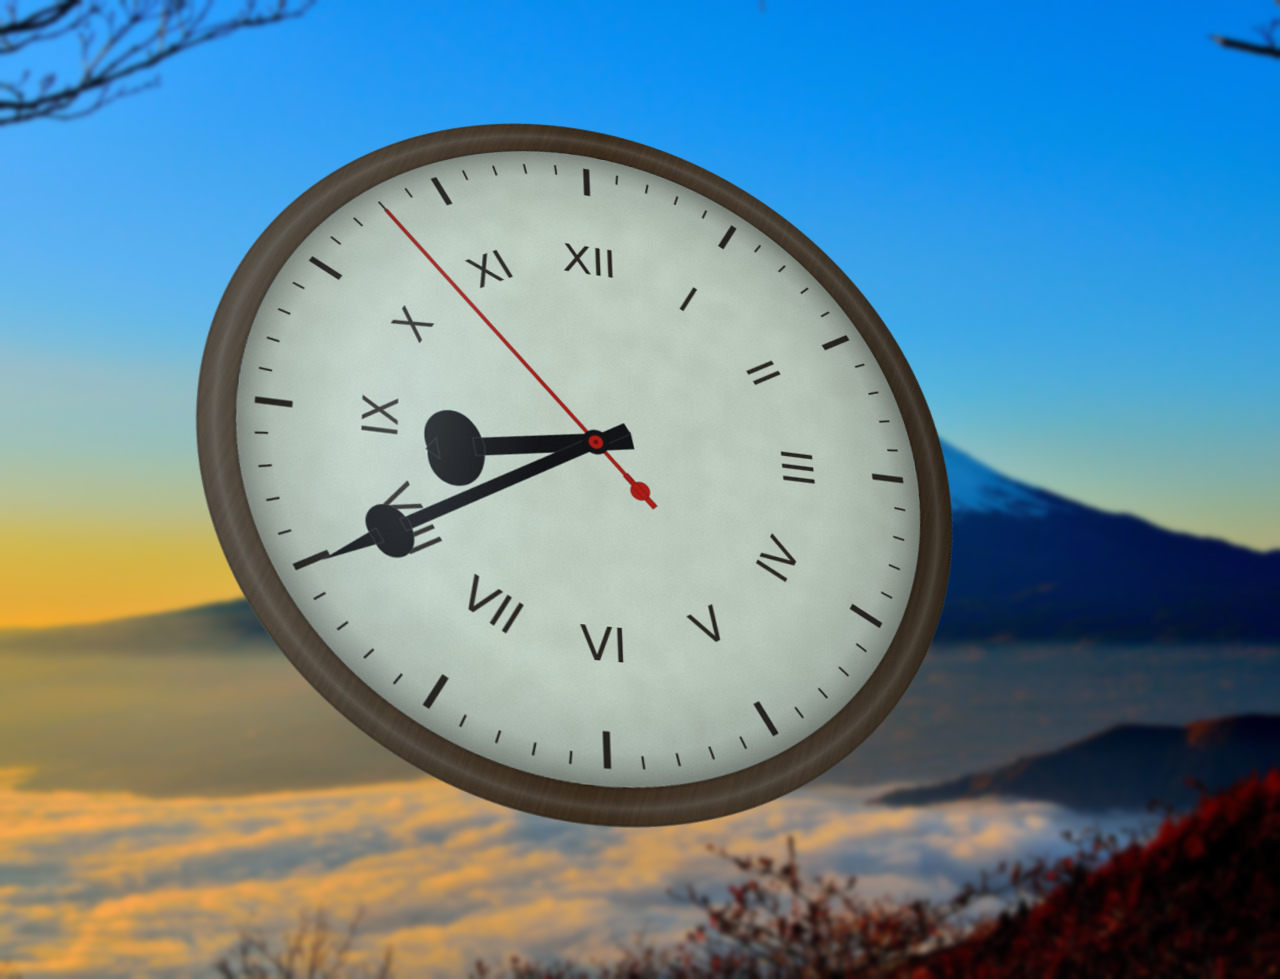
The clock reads 8.39.53
